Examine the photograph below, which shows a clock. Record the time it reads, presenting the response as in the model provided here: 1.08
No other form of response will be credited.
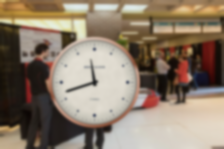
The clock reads 11.42
